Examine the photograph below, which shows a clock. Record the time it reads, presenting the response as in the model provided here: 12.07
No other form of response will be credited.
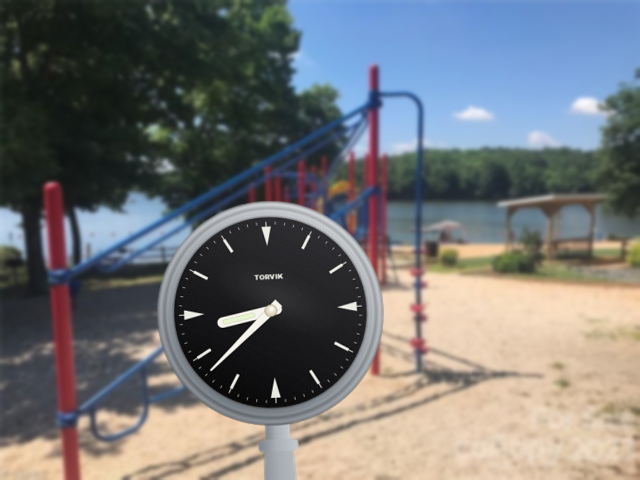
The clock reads 8.38
